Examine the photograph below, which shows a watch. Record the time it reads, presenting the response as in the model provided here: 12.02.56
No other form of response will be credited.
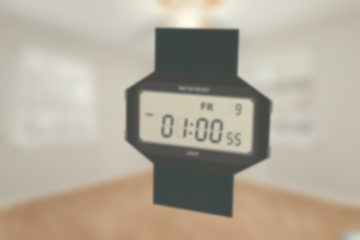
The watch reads 1.00.55
